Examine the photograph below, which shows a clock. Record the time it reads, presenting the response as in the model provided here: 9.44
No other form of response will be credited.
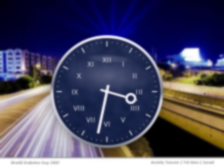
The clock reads 3.32
